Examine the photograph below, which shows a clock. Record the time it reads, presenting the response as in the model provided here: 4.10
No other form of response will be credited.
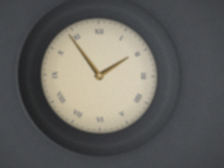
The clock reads 1.54
